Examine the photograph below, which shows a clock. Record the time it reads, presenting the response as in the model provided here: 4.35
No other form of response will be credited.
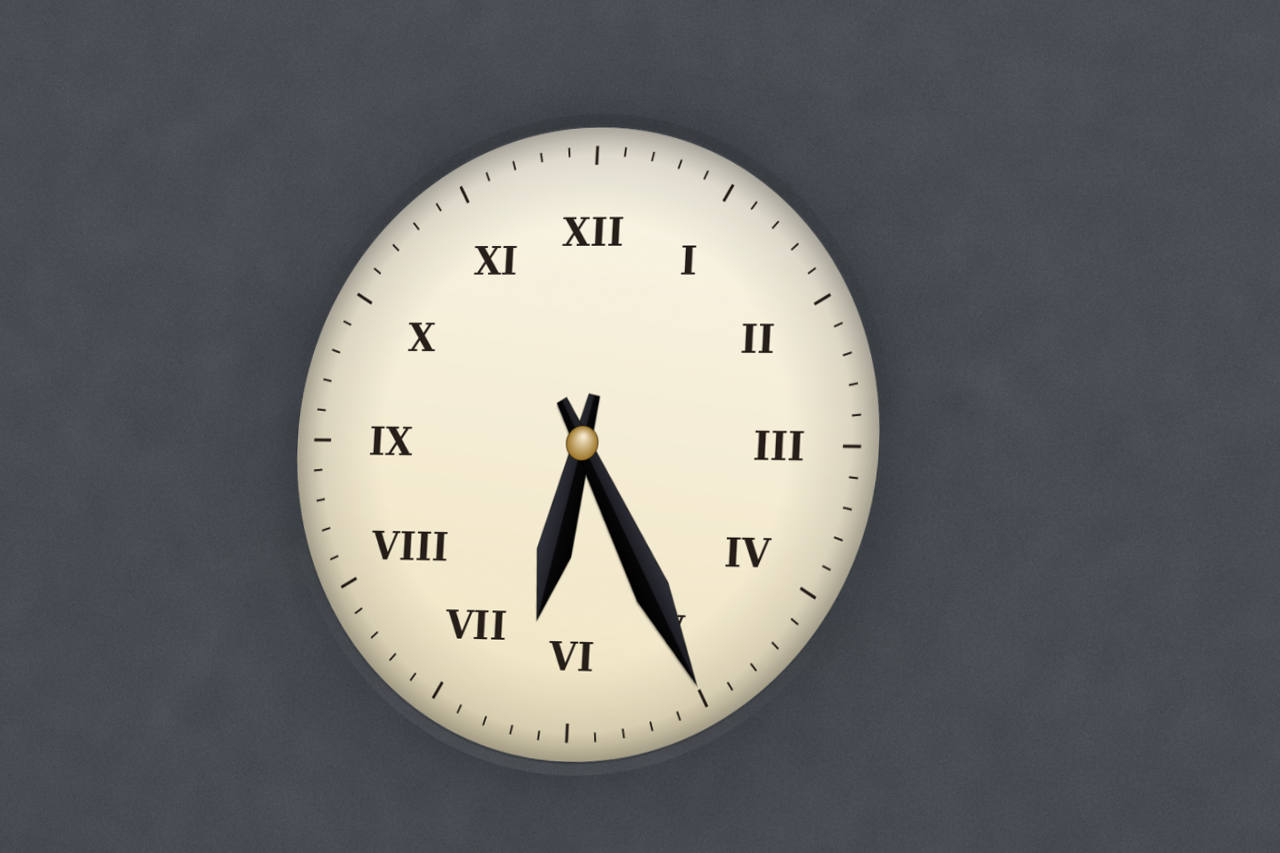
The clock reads 6.25
